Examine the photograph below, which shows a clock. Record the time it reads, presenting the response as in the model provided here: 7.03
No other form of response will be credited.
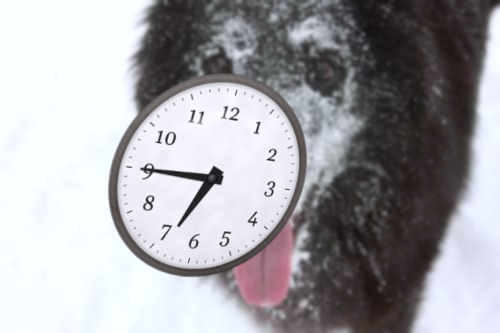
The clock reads 6.45
